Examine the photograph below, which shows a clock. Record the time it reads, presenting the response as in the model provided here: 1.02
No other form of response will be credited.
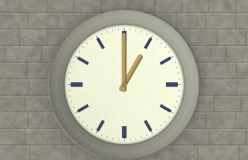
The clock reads 1.00
